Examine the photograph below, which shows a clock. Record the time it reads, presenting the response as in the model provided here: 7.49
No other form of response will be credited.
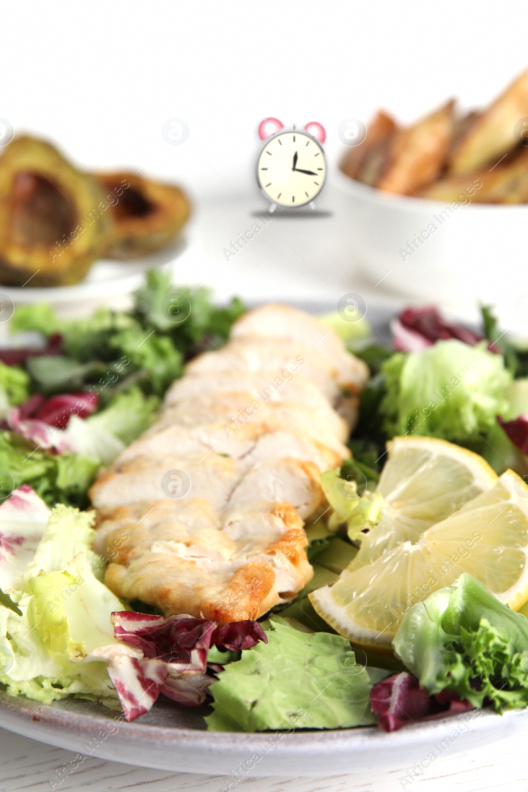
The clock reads 12.17
